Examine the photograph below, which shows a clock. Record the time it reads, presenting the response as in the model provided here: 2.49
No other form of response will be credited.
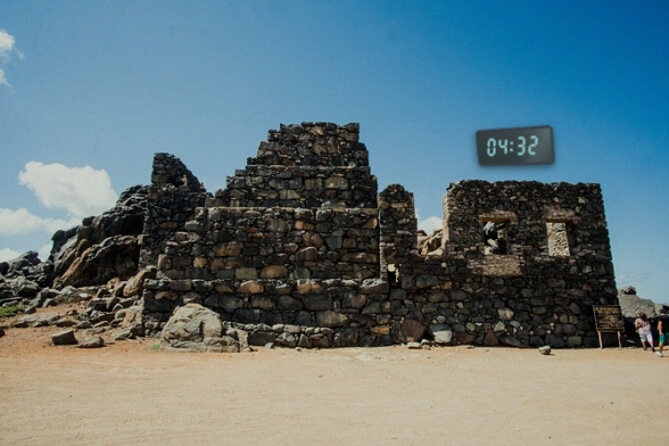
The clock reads 4.32
